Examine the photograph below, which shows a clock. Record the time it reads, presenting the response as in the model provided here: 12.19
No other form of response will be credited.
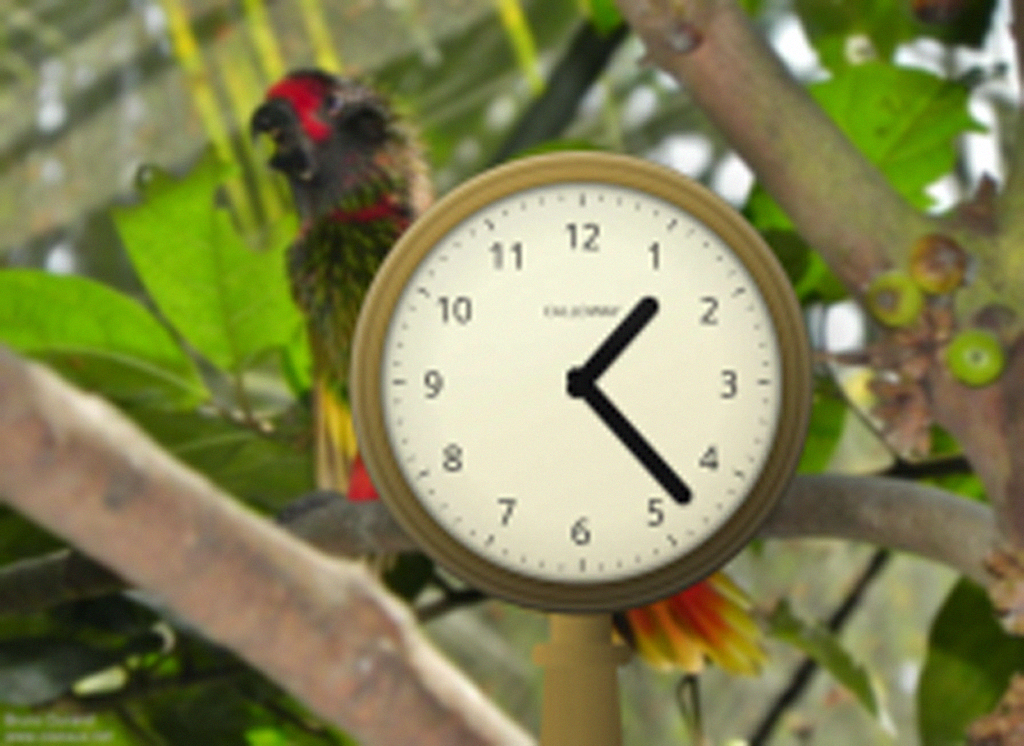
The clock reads 1.23
